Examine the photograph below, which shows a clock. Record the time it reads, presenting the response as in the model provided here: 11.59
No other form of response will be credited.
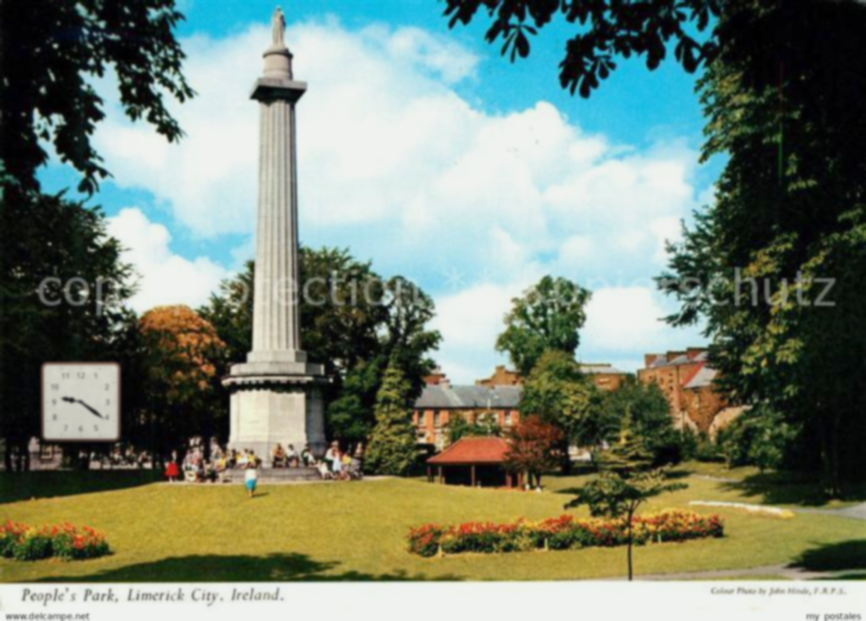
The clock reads 9.21
